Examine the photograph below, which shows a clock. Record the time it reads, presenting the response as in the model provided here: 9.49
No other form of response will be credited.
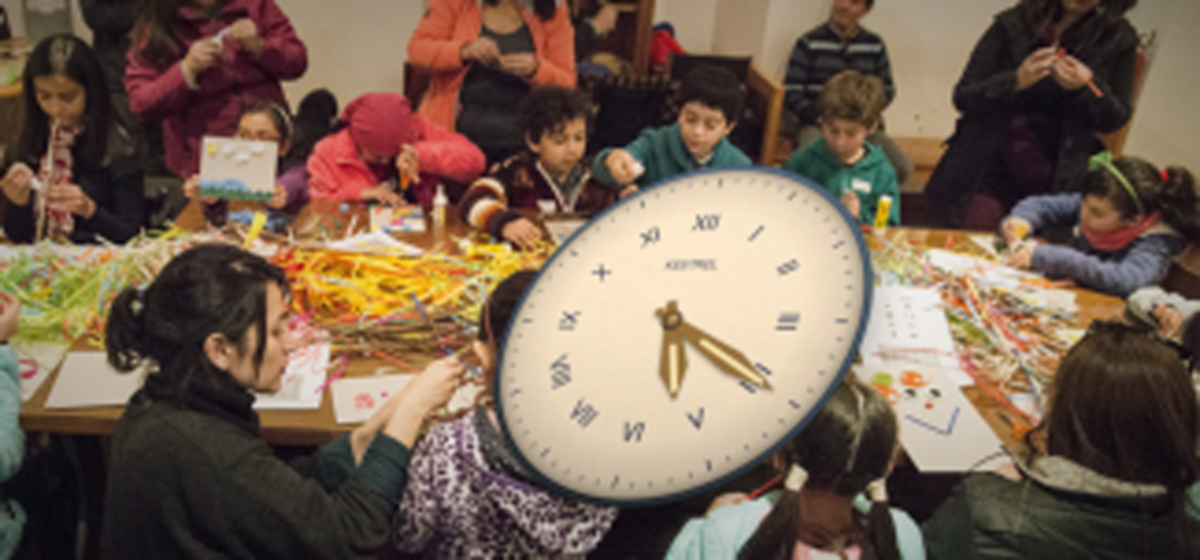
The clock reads 5.20
